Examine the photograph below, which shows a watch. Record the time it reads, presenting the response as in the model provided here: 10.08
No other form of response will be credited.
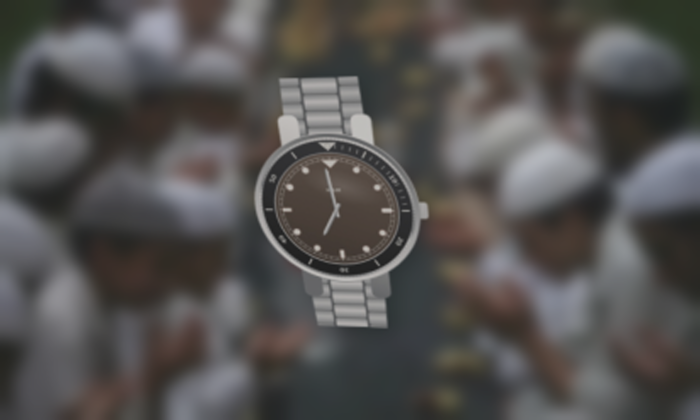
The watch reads 6.59
